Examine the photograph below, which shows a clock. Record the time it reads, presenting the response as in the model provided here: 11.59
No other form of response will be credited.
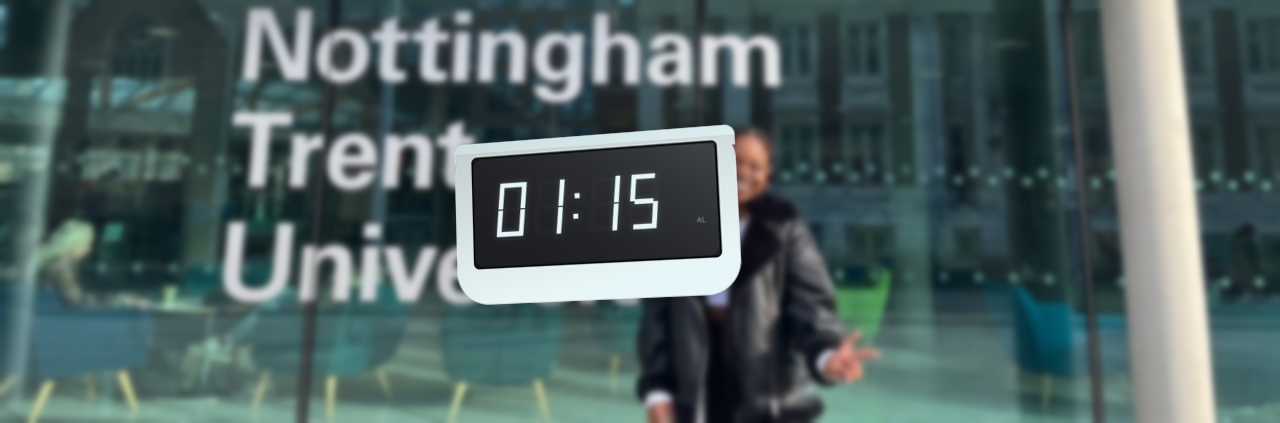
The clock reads 1.15
